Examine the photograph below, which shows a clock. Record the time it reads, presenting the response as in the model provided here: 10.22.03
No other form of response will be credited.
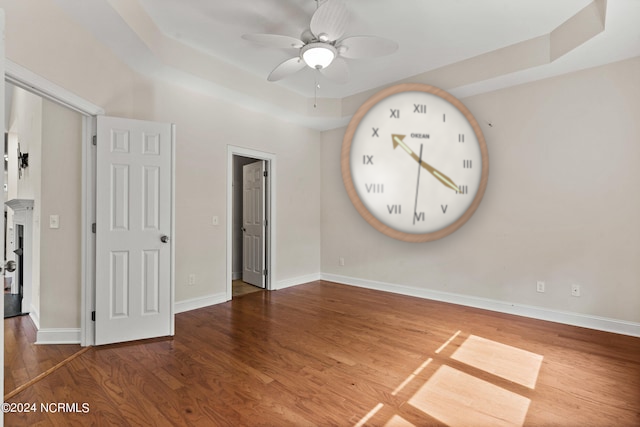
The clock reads 10.20.31
